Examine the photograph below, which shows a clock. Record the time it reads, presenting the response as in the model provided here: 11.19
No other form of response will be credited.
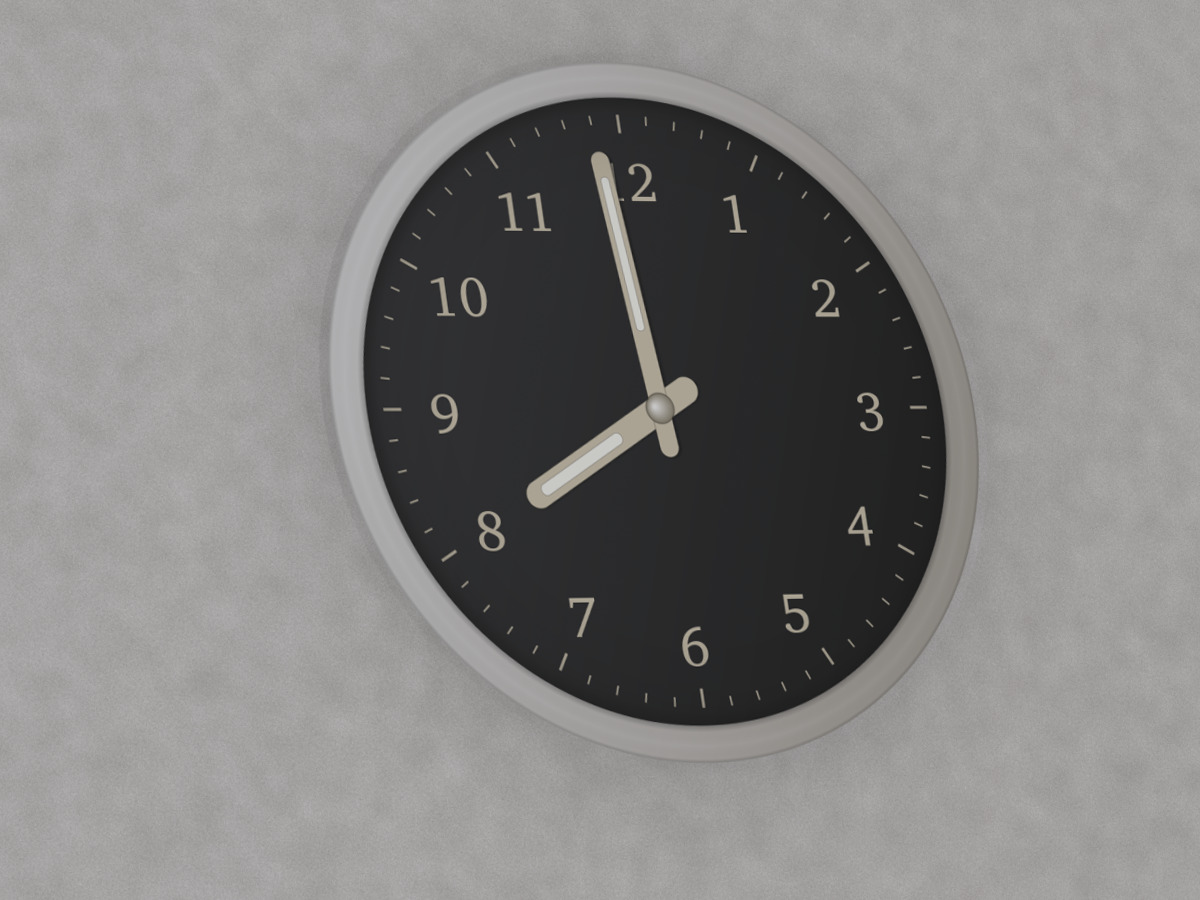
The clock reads 7.59
